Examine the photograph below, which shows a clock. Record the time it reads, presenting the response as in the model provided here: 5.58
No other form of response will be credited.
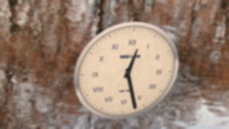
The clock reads 12.27
